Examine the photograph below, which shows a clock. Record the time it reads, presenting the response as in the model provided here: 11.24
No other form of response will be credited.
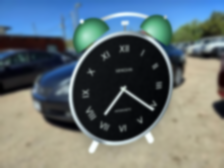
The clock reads 7.21
